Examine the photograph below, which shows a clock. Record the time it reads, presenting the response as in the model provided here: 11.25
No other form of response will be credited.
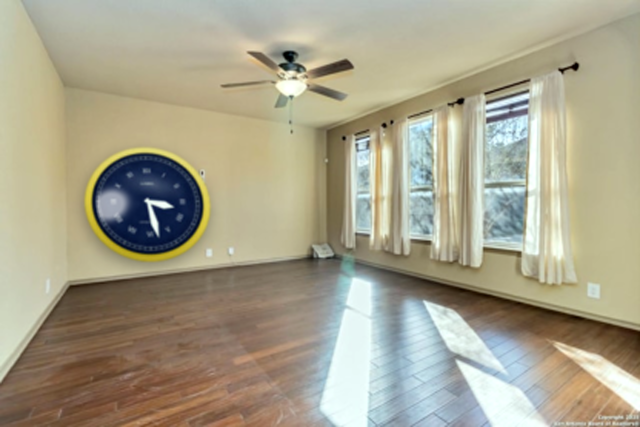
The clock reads 3.28
